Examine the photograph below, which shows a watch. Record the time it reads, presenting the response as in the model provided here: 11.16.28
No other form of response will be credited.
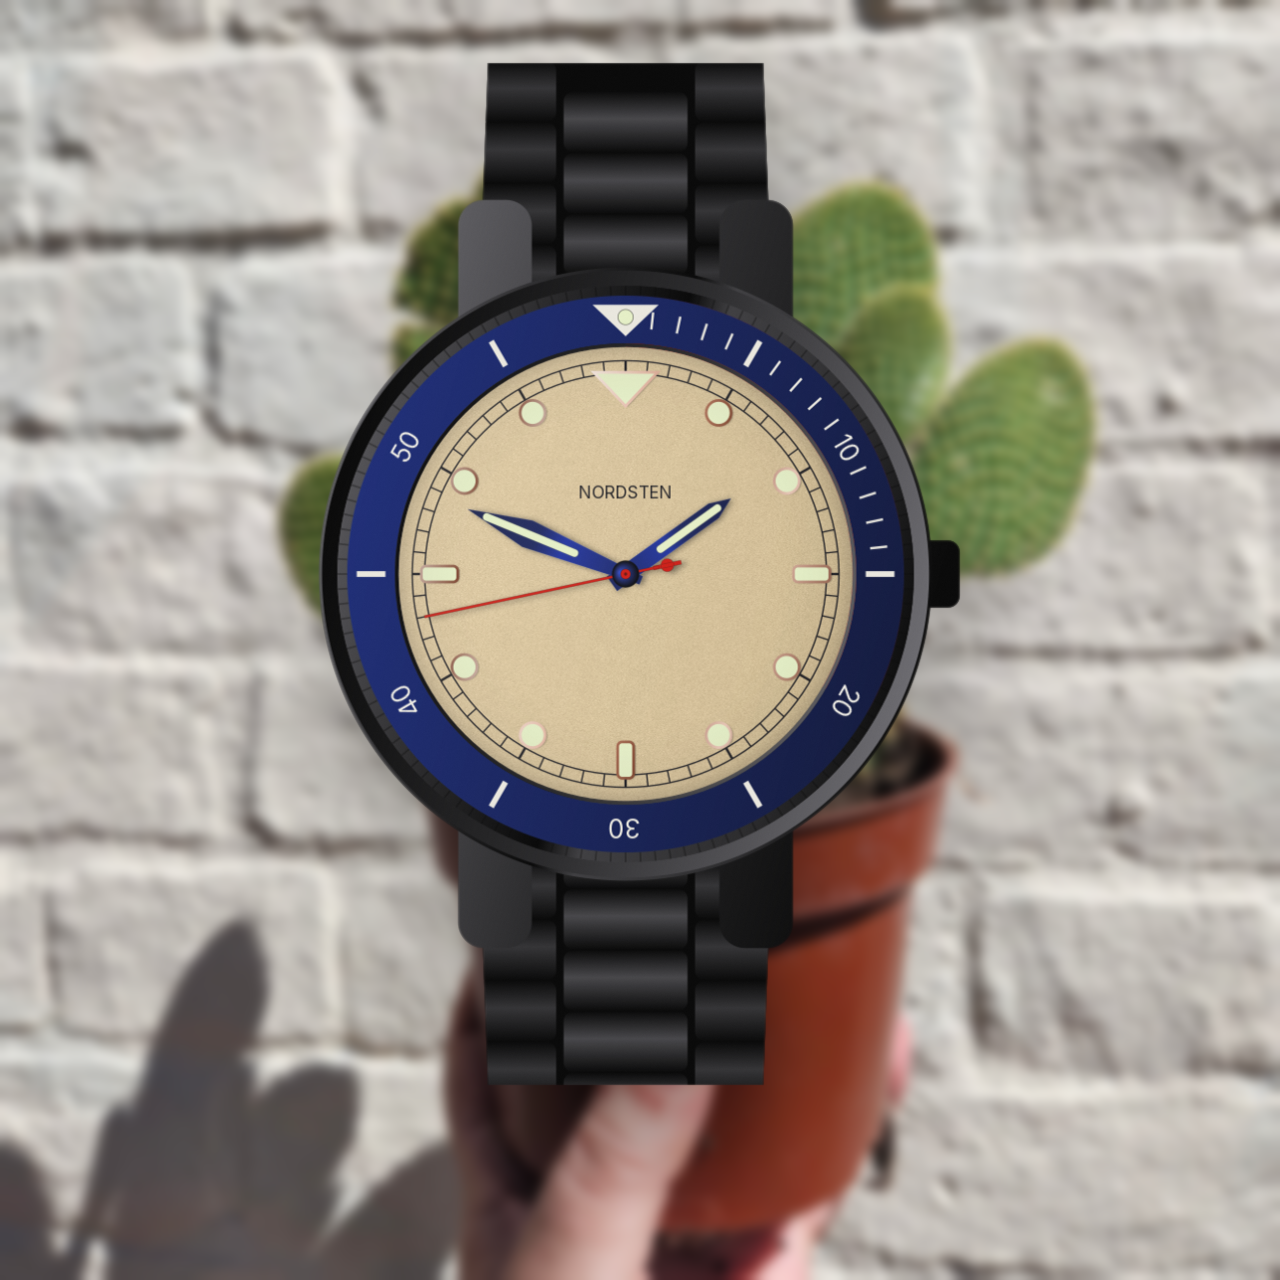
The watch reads 1.48.43
